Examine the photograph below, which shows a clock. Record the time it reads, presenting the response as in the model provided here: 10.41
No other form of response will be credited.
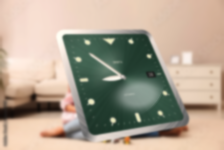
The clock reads 8.53
